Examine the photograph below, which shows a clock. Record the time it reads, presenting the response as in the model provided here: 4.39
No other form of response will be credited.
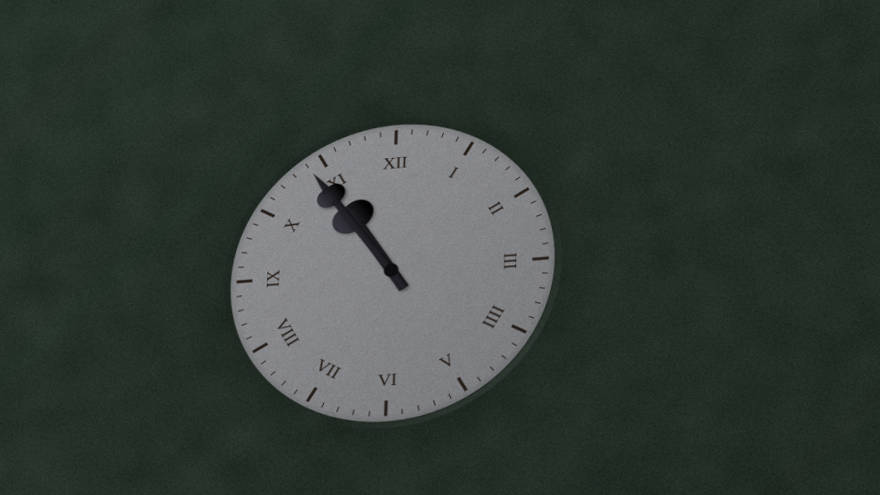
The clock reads 10.54
